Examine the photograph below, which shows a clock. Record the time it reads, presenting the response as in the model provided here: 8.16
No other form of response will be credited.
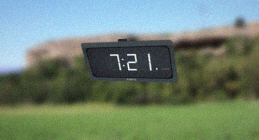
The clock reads 7.21
